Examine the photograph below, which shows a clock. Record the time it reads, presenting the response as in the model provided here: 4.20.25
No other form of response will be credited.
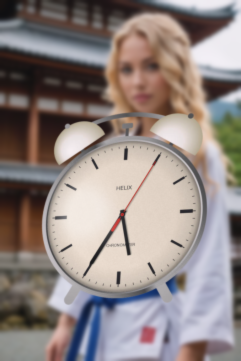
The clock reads 5.35.05
